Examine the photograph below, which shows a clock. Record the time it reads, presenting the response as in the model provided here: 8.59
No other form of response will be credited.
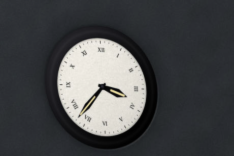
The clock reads 3.37
